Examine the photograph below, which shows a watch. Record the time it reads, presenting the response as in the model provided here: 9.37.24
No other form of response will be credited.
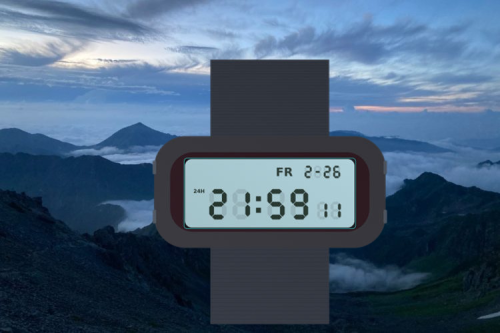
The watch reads 21.59.11
